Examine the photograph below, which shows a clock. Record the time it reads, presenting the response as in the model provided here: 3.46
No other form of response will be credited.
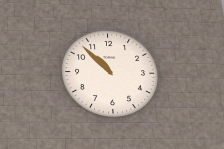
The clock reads 10.53
